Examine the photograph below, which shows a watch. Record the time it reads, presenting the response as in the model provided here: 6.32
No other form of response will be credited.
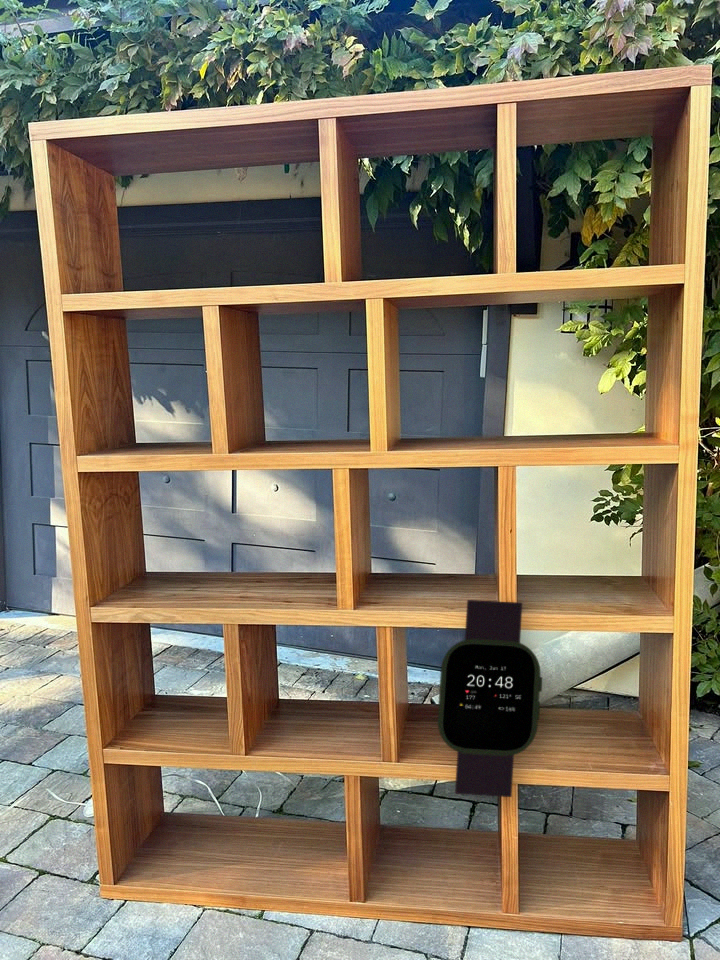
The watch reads 20.48
